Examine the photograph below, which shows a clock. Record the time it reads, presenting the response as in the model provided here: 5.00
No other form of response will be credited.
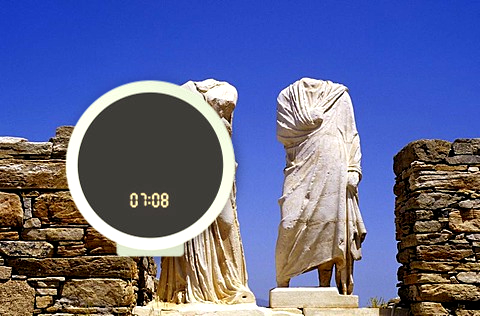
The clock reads 7.08
